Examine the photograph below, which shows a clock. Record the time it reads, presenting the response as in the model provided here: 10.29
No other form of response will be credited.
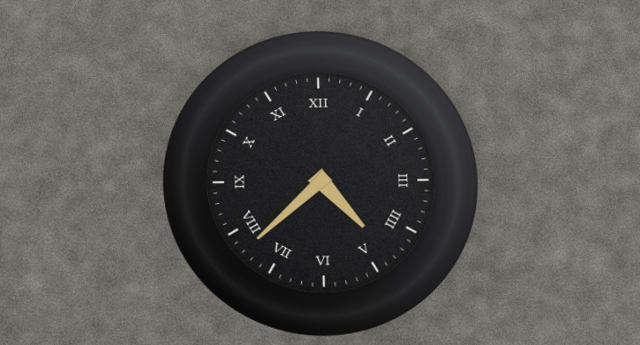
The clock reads 4.38
